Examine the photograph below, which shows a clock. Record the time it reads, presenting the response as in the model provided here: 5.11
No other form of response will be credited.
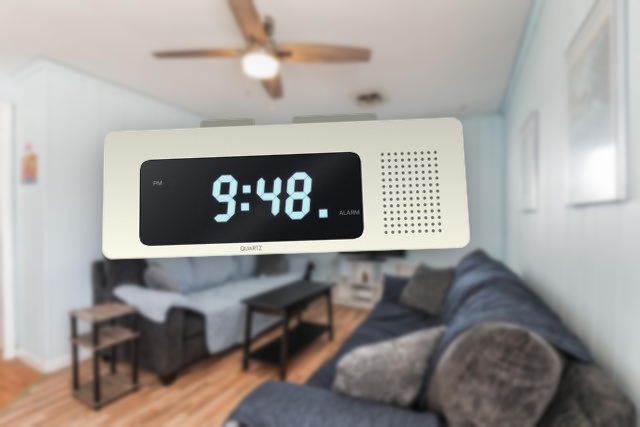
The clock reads 9.48
